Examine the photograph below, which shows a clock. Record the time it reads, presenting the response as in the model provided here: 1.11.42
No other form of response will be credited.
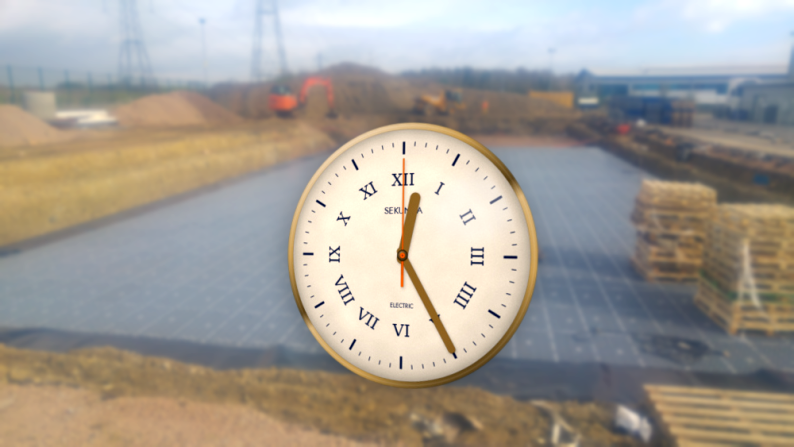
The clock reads 12.25.00
